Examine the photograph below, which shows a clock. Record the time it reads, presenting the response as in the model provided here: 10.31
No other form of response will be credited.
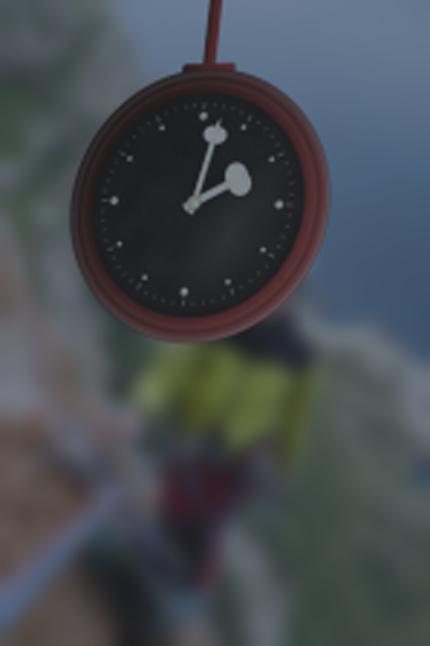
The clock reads 2.02
